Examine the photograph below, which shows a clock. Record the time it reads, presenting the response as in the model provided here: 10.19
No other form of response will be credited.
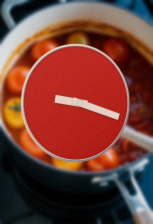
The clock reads 9.18
